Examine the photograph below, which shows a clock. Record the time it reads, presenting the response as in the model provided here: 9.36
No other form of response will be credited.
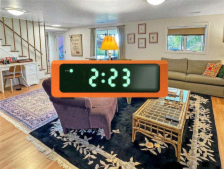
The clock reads 2.23
